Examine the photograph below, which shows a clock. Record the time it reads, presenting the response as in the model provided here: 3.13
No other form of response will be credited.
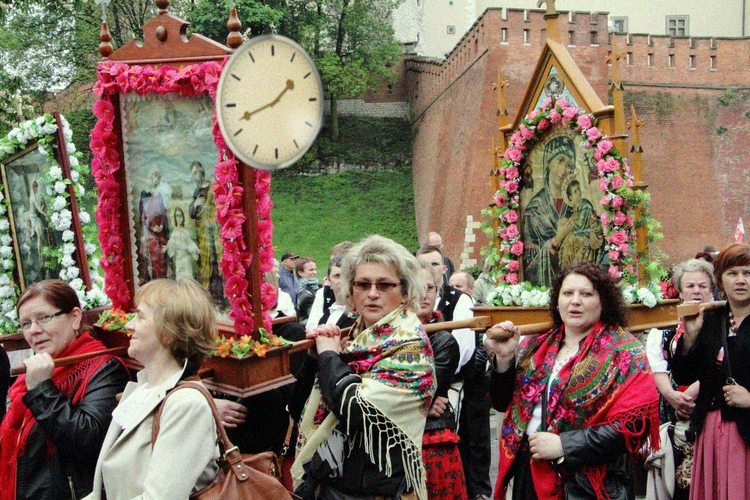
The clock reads 1.42
